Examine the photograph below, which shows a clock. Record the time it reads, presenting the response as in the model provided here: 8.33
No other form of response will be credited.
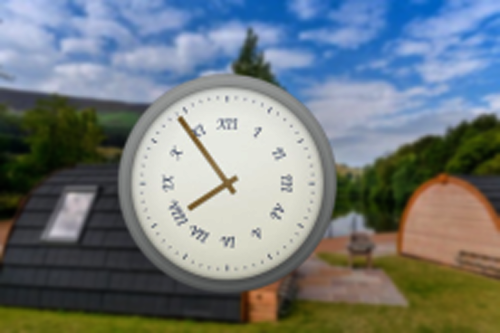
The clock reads 7.54
